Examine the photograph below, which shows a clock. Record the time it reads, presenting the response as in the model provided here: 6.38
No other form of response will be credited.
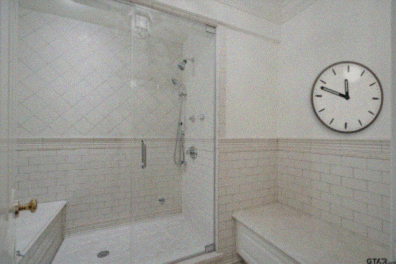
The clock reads 11.48
